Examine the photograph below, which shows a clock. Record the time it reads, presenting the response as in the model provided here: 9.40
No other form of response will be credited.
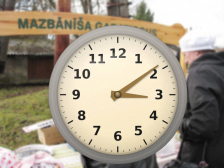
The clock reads 3.09
